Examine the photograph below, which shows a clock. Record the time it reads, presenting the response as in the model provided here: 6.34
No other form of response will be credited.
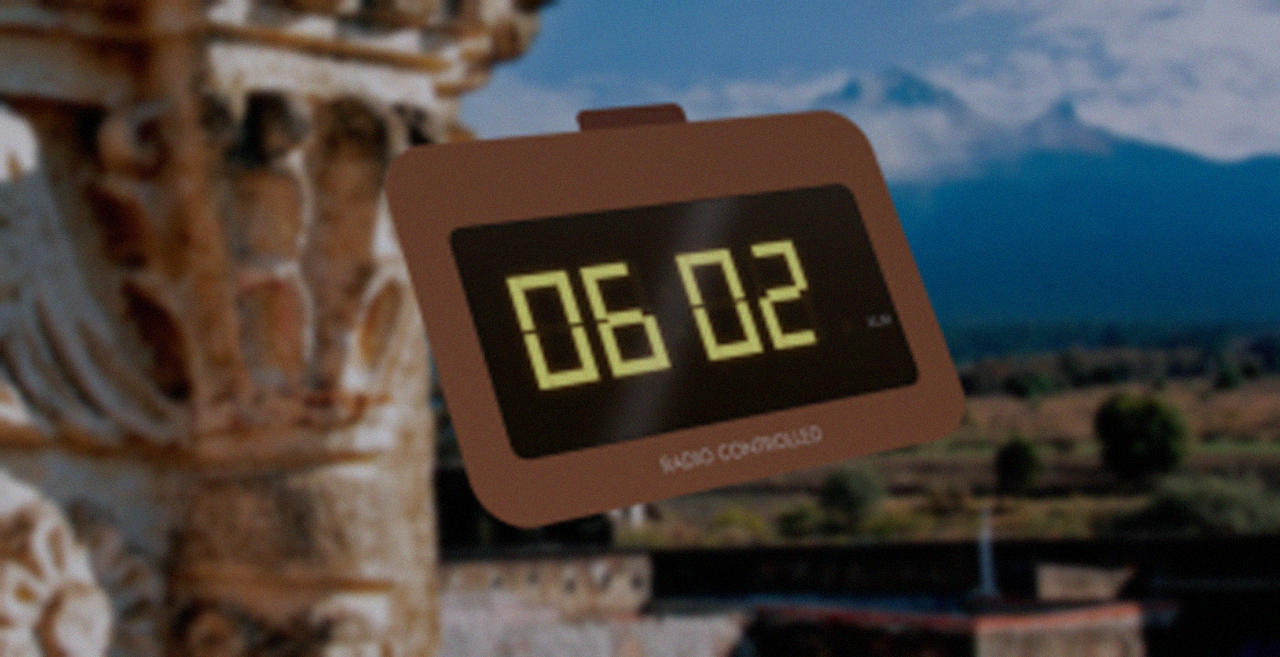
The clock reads 6.02
